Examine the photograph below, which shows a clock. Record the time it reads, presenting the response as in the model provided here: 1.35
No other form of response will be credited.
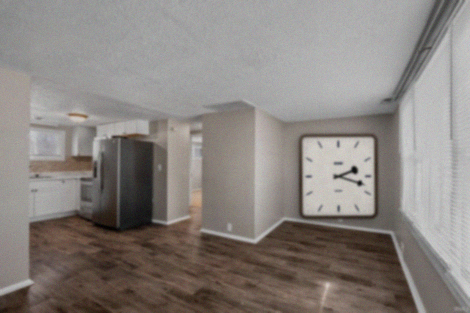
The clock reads 2.18
